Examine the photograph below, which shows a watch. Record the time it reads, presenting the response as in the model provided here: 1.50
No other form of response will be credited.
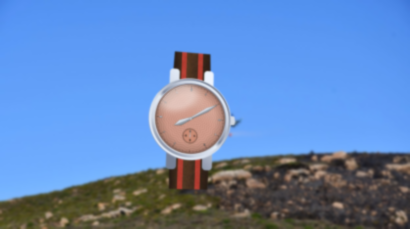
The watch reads 8.10
